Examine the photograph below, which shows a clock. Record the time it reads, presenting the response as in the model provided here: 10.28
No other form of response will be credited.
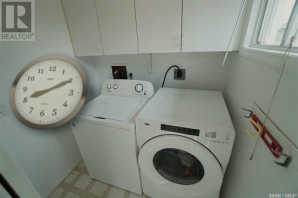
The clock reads 8.10
